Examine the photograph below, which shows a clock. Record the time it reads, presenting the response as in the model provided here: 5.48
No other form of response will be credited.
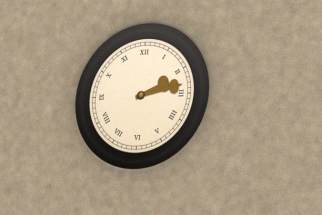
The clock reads 2.13
